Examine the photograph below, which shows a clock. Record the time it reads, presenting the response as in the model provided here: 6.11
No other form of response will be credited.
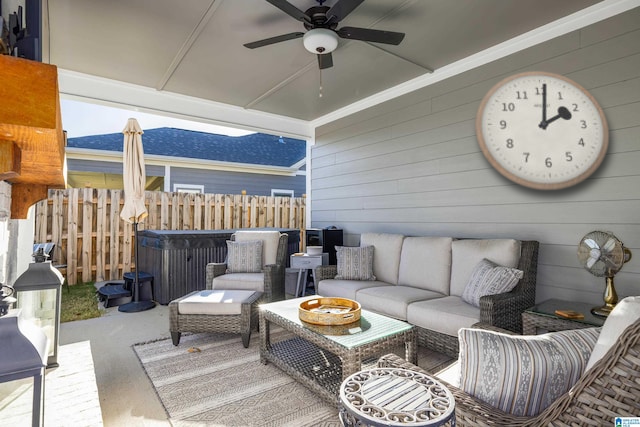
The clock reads 2.01
